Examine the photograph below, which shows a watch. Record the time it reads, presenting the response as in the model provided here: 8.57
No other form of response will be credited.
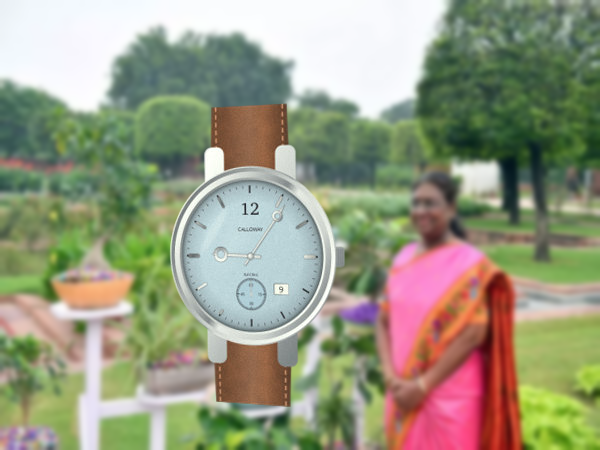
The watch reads 9.06
